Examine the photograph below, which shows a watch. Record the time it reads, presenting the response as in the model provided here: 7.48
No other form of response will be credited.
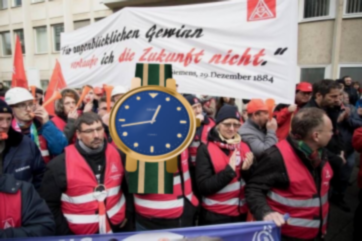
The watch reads 12.43
